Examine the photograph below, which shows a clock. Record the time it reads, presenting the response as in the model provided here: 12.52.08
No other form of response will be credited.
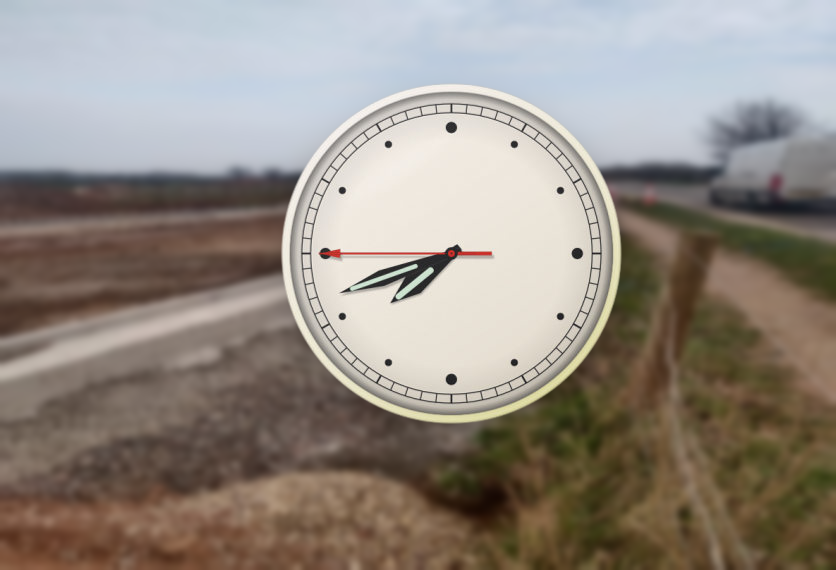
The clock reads 7.41.45
